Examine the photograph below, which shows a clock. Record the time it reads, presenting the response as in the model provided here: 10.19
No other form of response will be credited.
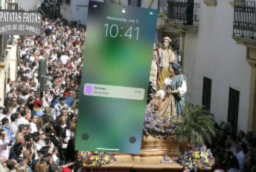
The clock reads 10.41
